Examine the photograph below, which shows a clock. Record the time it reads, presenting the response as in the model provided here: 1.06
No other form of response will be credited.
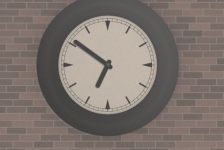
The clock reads 6.51
